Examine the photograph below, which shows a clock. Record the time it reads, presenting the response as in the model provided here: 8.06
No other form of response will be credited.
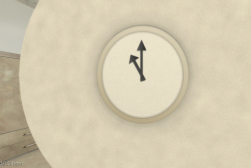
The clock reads 11.00
